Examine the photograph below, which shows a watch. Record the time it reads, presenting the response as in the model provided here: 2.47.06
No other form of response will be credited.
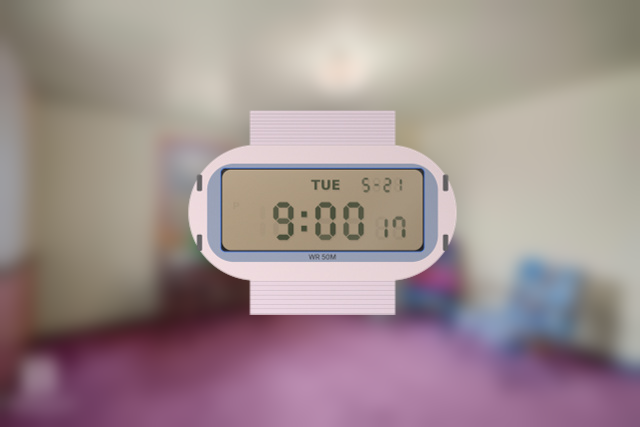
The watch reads 9.00.17
